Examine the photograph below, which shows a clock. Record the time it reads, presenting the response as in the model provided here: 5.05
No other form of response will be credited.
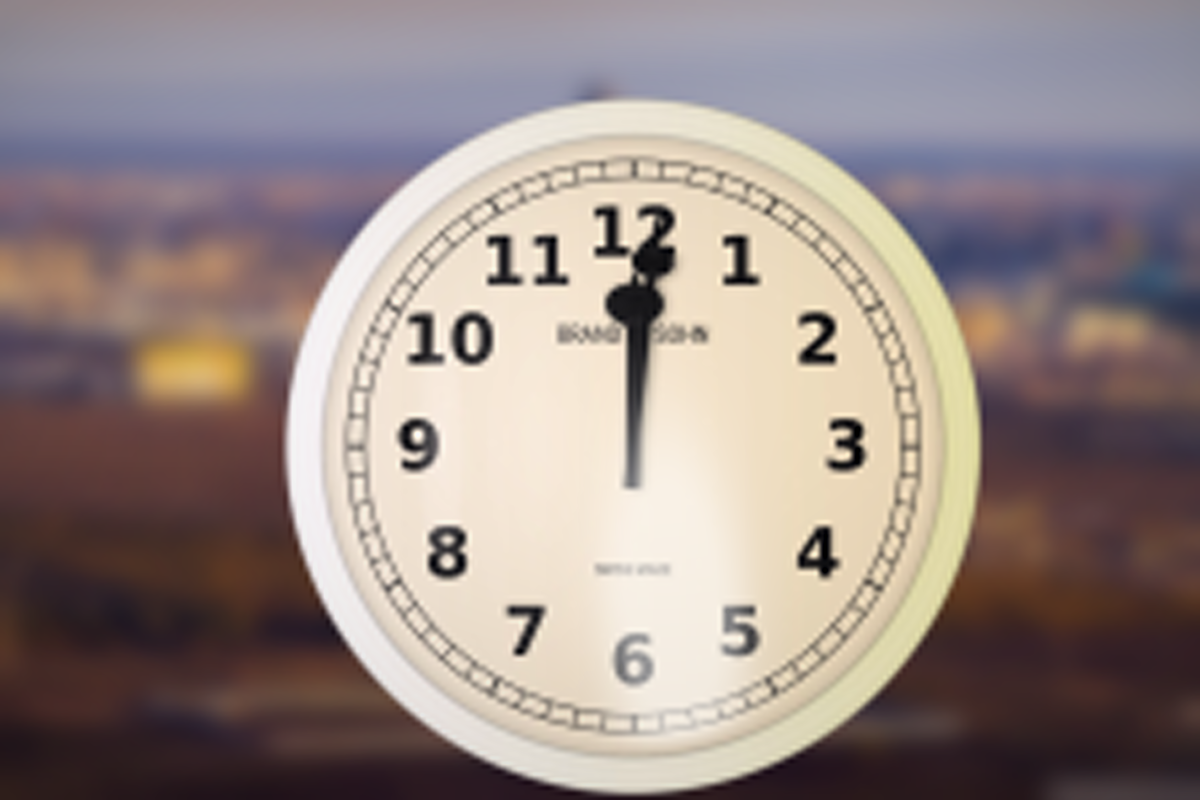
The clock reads 12.01
